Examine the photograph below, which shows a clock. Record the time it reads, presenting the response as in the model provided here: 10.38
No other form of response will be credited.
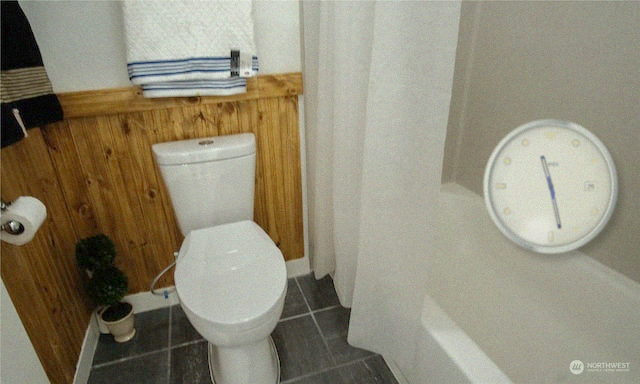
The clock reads 11.28
